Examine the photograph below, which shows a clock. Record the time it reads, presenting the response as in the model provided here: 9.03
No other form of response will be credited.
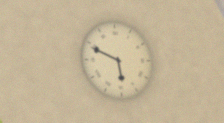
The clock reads 5.49
